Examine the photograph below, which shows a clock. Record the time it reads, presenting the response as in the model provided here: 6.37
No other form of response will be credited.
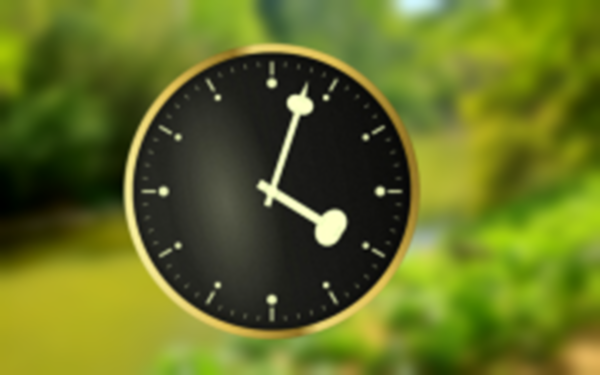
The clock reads 4.03
